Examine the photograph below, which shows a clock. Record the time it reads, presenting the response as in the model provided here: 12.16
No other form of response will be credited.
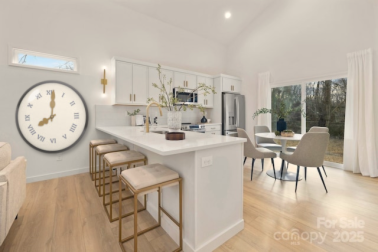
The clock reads 8.01
